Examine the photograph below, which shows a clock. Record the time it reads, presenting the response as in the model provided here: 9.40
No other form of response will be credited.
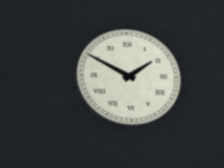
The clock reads 1.50
